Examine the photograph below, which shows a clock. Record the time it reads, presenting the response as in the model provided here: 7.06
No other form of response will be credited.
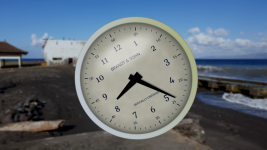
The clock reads 8.24
